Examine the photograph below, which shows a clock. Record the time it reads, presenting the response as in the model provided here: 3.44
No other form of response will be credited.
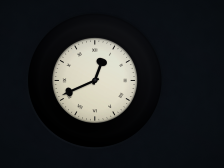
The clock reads 12.41
